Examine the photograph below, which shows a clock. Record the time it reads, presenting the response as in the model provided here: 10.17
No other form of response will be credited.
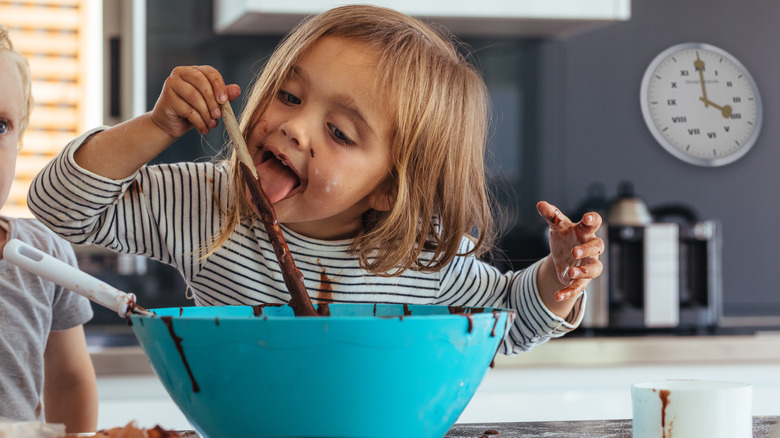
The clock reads 4.00
